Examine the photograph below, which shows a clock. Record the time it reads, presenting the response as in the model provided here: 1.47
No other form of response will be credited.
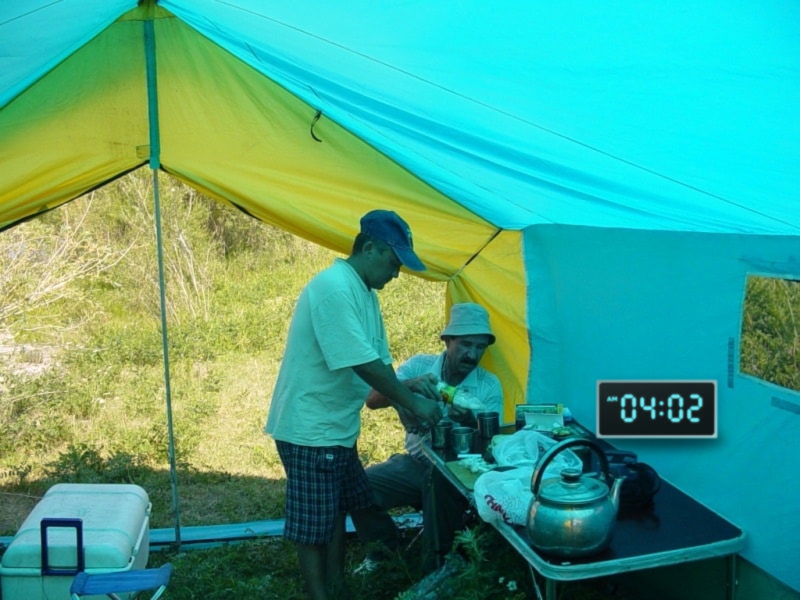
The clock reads 4.02
